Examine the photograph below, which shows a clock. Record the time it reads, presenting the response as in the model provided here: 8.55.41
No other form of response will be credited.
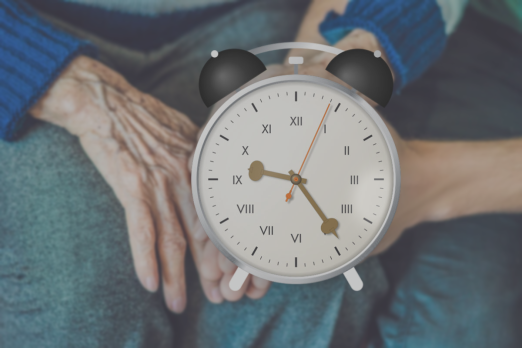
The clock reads 9.24.04
